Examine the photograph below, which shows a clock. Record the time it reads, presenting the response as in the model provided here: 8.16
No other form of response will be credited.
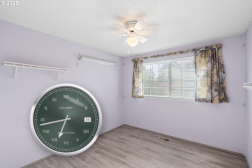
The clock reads 6.43
